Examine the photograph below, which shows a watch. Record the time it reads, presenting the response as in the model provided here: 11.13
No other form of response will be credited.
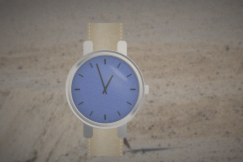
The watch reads 12.57
